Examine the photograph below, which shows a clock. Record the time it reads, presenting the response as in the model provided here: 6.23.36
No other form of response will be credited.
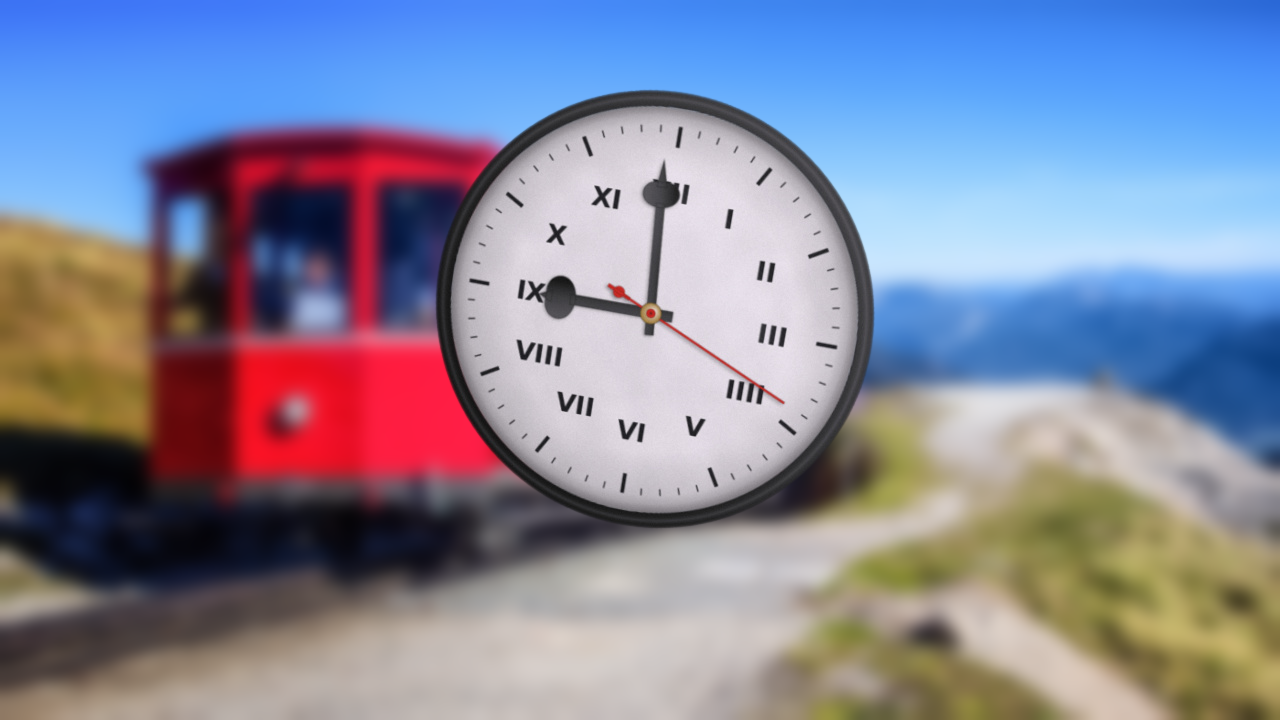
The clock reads 8.59.19
